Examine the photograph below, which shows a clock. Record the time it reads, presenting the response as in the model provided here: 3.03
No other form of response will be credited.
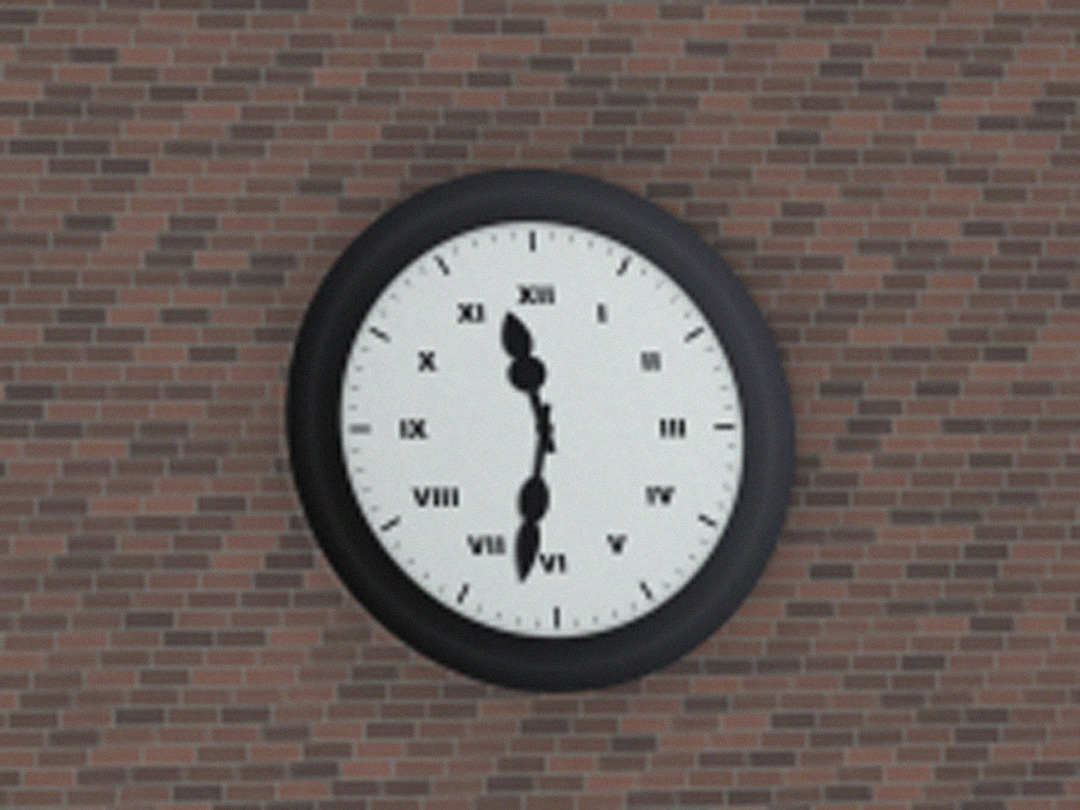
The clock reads 11.32
